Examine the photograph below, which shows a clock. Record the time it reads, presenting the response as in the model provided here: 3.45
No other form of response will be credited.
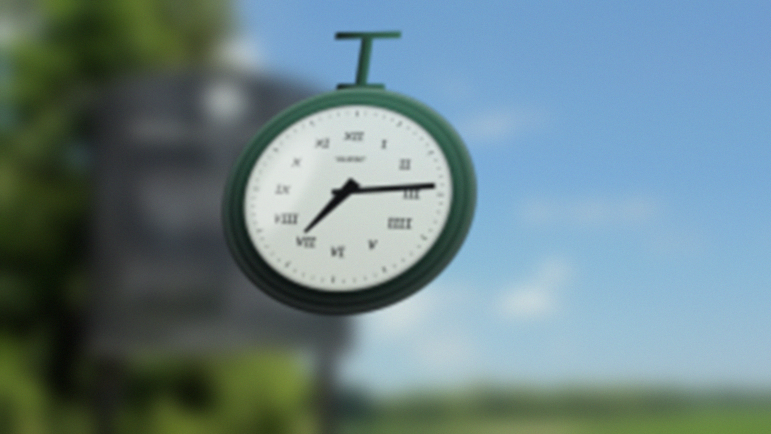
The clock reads 7.14
